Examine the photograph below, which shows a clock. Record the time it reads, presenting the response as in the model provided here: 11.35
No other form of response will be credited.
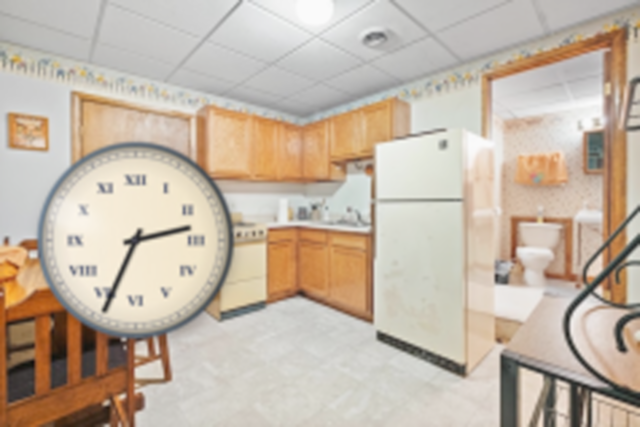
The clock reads 2.34
